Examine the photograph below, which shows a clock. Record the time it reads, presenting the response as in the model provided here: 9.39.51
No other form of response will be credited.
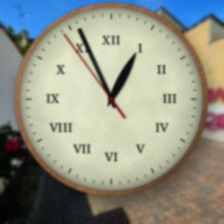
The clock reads 12.55.54
